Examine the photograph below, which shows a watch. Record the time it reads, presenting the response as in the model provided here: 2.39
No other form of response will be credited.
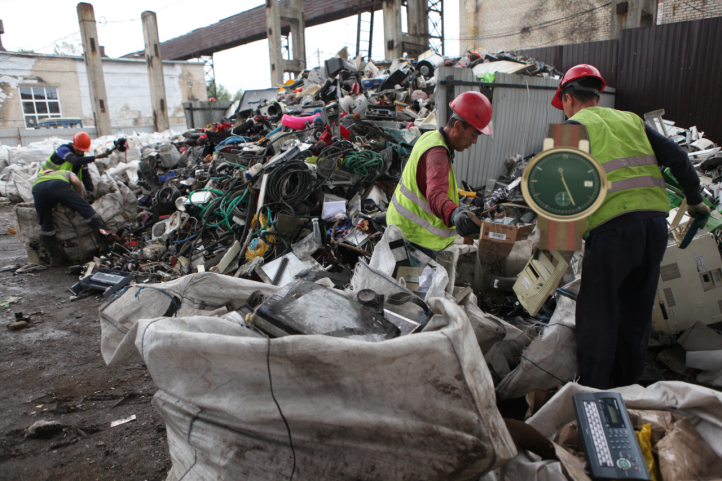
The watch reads 11.26
